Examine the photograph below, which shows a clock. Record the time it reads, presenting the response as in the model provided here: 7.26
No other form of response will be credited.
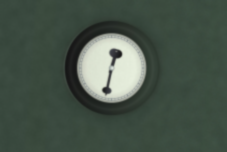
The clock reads 12.32
